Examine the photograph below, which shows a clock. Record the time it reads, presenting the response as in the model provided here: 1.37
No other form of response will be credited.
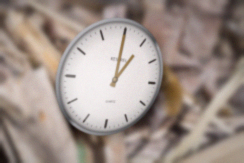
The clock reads 1.00
